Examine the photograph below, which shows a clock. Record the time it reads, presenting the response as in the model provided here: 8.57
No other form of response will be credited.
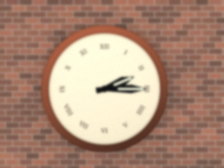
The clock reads 2.15
